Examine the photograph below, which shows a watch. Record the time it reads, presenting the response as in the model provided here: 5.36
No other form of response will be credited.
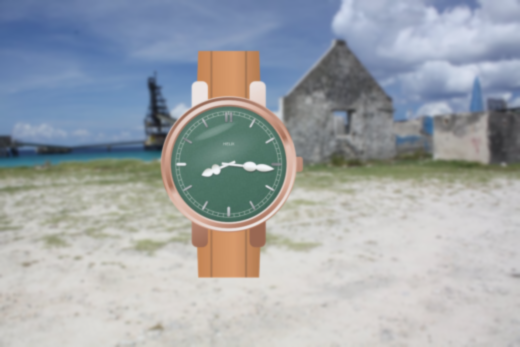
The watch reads 8.16
